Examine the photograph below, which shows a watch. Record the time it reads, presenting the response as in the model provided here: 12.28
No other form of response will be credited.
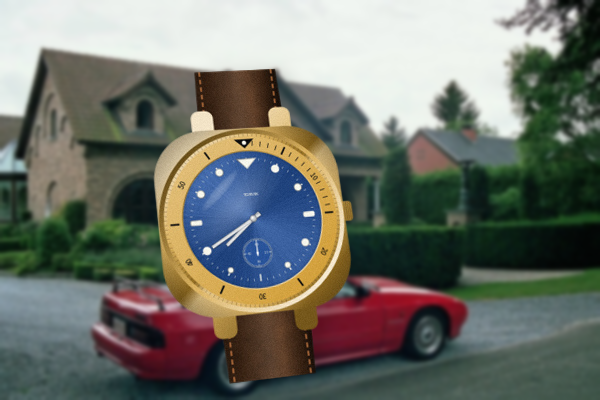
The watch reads 7.40
